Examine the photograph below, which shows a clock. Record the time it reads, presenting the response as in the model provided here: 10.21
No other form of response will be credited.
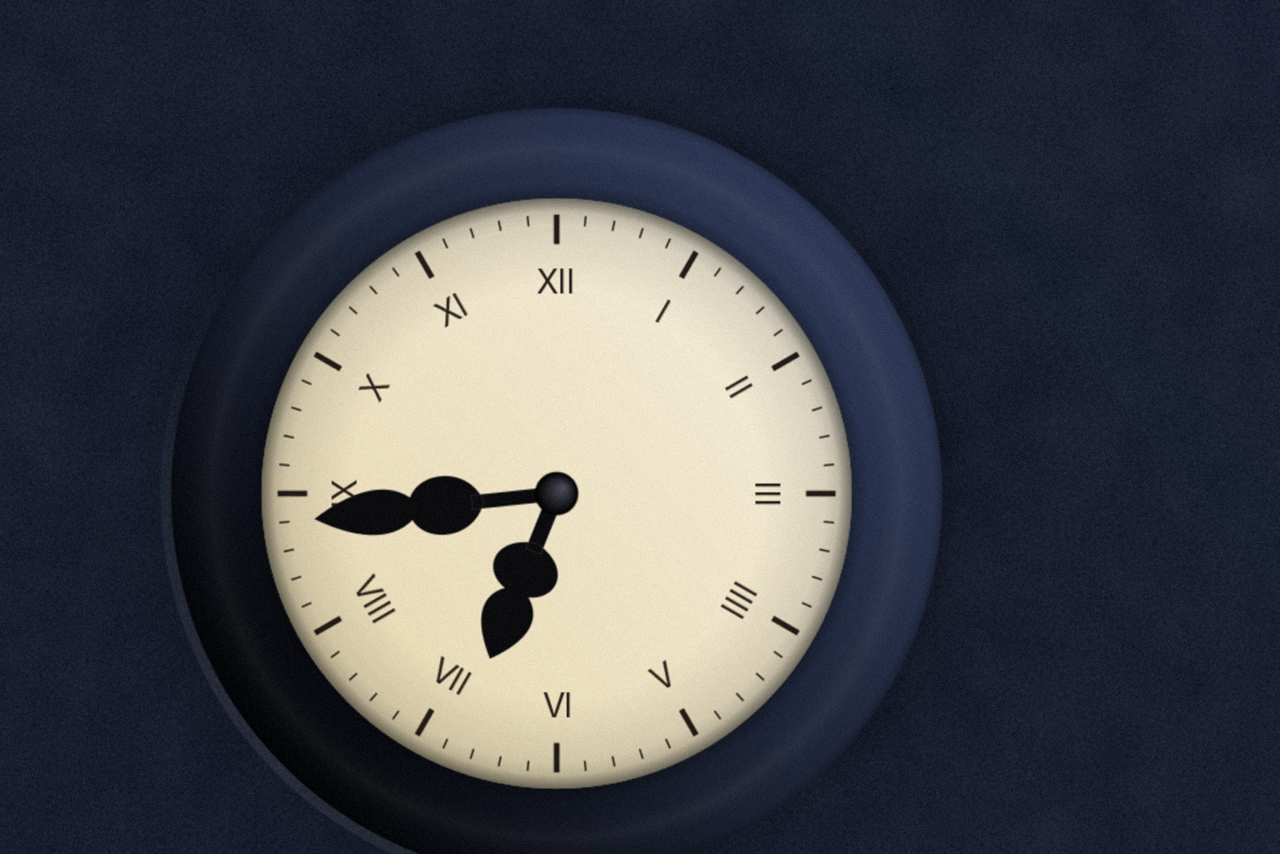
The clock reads 6.44
